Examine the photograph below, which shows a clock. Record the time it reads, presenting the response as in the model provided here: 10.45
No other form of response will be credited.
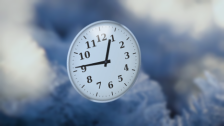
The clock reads 12.46
